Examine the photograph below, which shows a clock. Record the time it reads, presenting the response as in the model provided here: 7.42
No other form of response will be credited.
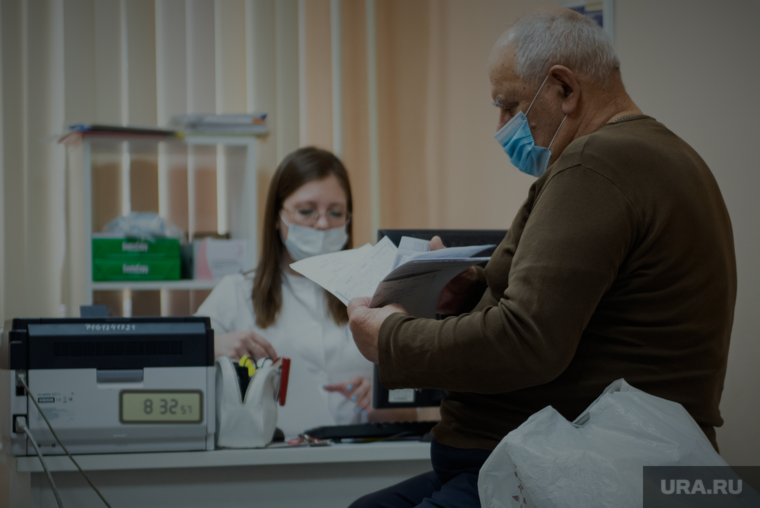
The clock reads 8.32
